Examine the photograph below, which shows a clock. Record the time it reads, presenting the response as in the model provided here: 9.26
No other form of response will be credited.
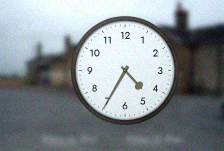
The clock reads 4.35
